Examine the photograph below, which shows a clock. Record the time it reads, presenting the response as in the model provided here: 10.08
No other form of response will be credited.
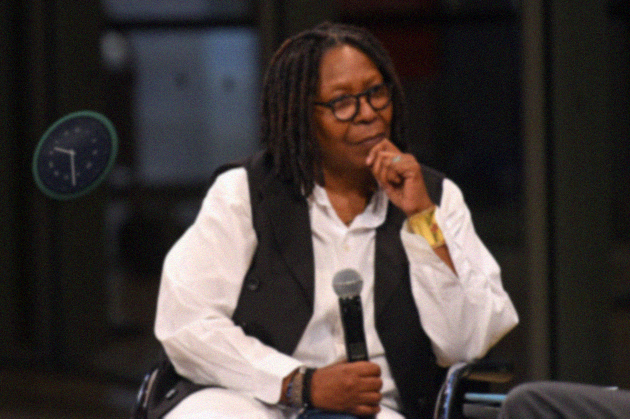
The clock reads 9.27
